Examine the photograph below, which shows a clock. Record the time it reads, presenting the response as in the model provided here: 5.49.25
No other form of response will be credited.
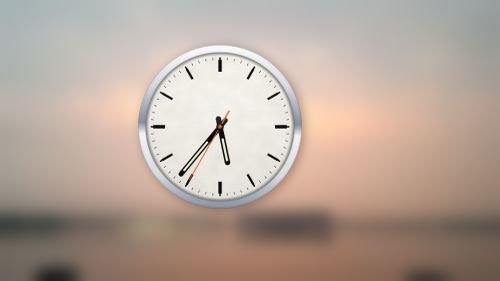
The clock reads 5.36.35
